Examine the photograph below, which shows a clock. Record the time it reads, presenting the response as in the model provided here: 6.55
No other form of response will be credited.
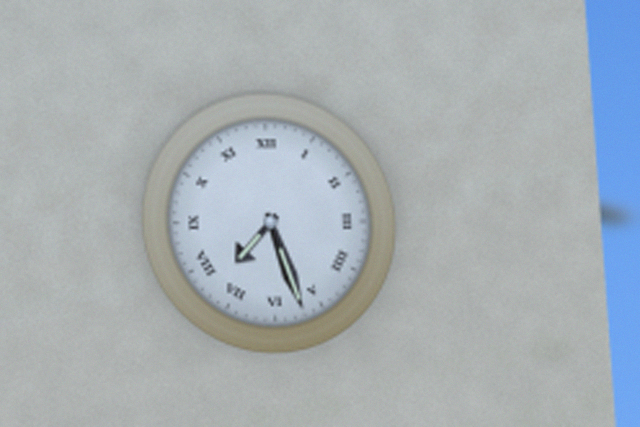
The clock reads 7.27
